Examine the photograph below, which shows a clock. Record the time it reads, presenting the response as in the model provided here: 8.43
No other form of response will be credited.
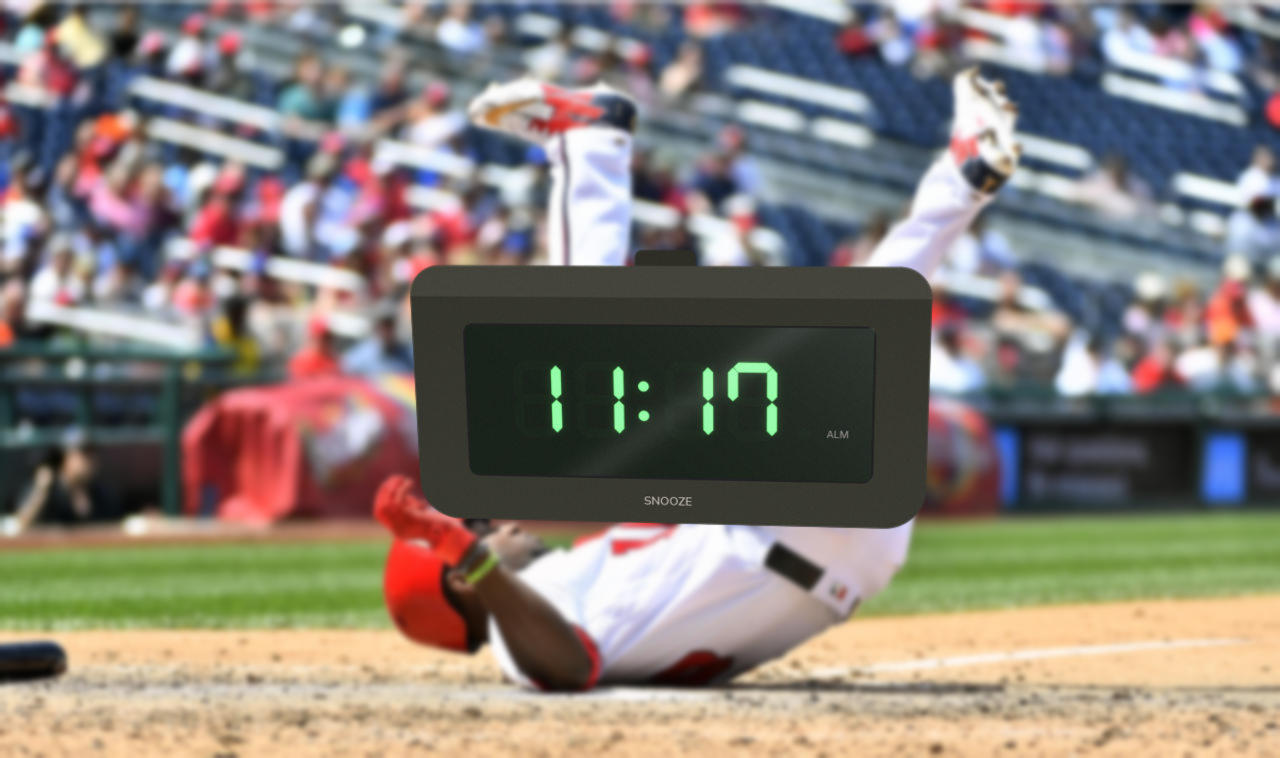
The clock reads 11.17
